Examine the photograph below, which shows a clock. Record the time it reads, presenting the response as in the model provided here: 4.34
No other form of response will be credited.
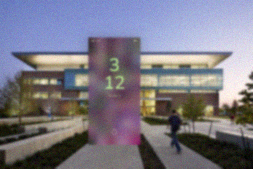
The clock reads 3.12
